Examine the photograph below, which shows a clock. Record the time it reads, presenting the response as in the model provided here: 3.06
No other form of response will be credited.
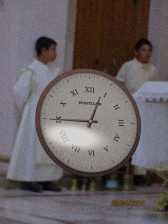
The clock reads 12.45
